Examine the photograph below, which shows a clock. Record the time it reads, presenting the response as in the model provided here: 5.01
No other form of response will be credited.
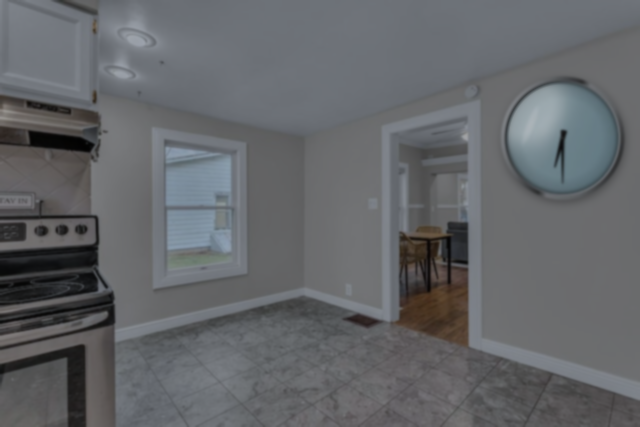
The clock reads 6.30
